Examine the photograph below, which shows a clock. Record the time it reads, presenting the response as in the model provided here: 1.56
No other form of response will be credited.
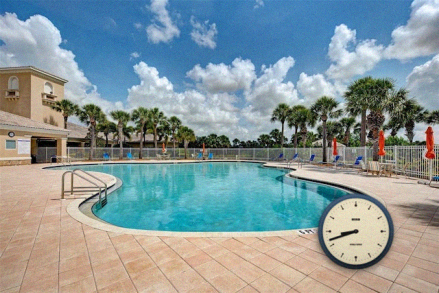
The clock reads 8.42
